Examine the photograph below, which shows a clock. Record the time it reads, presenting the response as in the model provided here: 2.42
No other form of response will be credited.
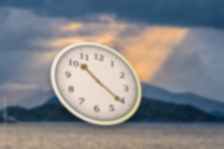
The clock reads 10.21
